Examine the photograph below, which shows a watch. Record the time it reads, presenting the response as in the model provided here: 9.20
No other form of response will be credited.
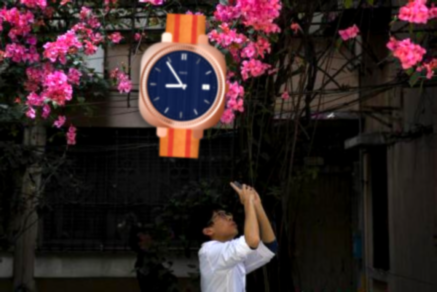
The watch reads 8.54
